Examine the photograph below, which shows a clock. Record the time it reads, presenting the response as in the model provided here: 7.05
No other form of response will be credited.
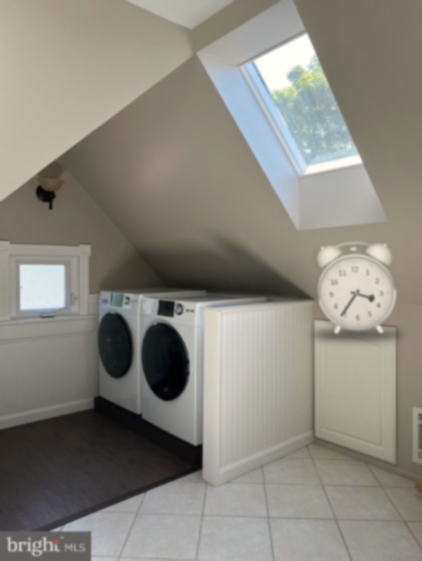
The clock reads 3.36
